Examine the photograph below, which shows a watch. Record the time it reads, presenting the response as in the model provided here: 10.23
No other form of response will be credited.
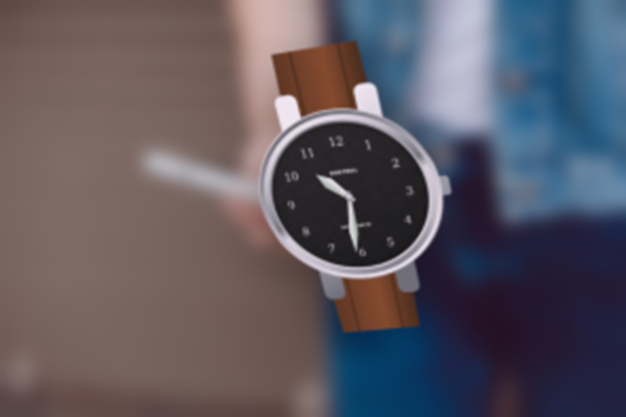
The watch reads 10.31
